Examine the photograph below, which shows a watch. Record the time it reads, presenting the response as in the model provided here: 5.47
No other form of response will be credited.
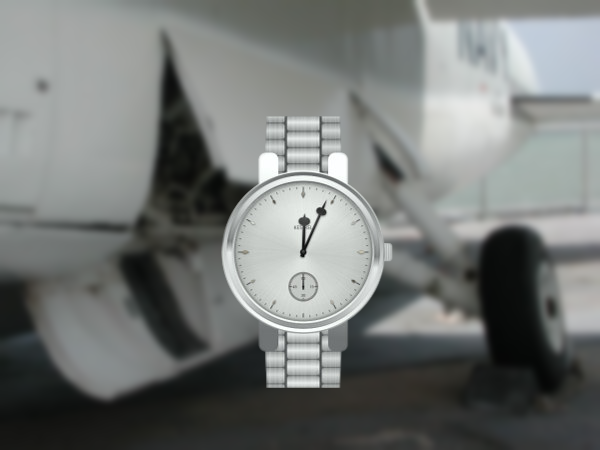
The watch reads 12.04
